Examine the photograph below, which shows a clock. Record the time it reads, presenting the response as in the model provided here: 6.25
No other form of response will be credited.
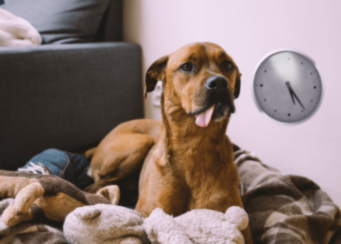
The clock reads 5.24
